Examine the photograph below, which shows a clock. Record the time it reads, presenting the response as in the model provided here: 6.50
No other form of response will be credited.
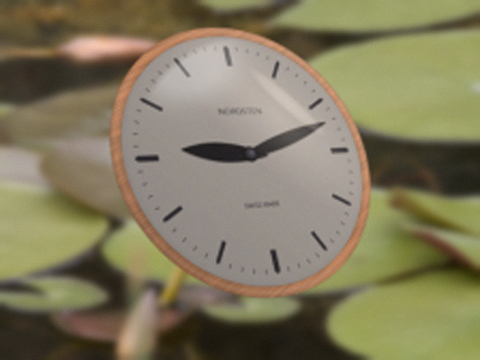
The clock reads 9.12
